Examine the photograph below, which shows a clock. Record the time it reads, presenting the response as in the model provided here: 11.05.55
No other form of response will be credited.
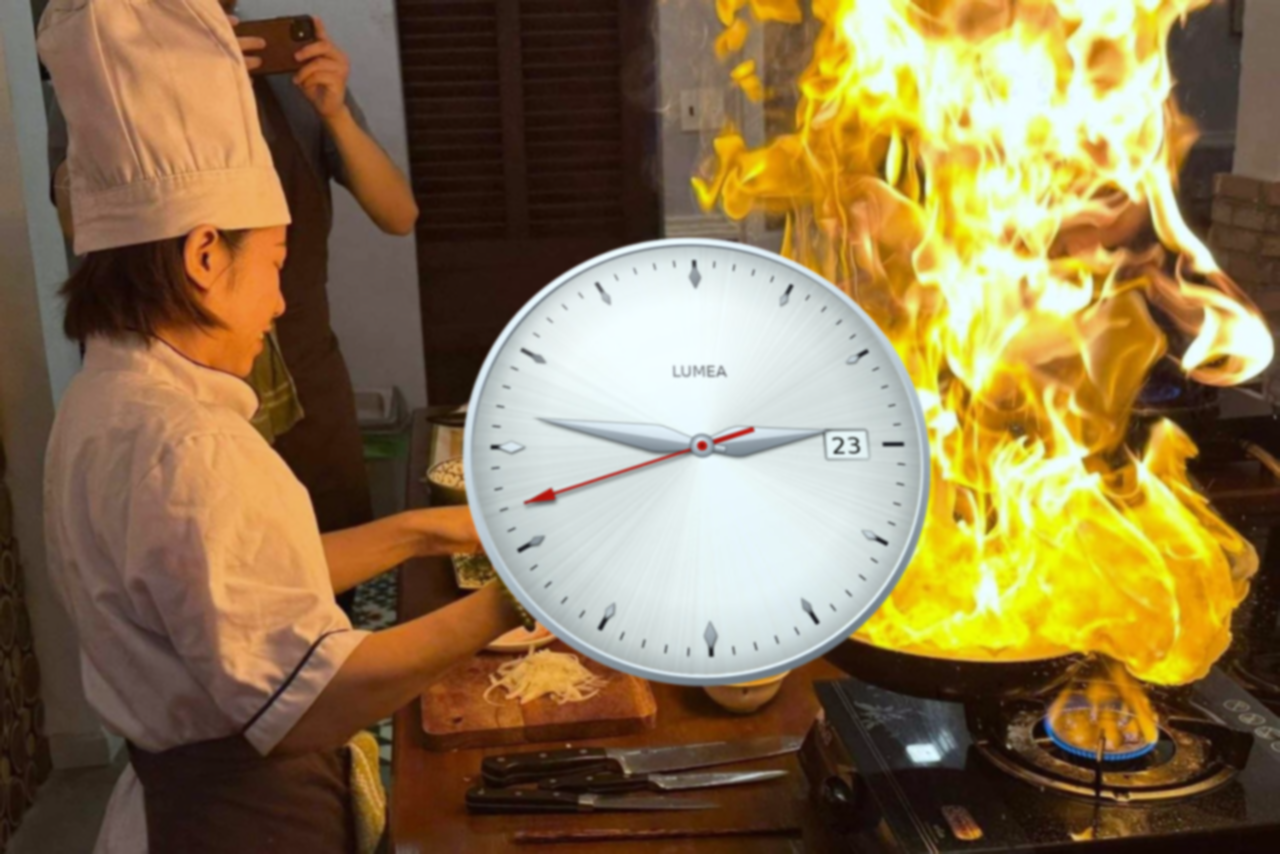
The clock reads 2.46.42
